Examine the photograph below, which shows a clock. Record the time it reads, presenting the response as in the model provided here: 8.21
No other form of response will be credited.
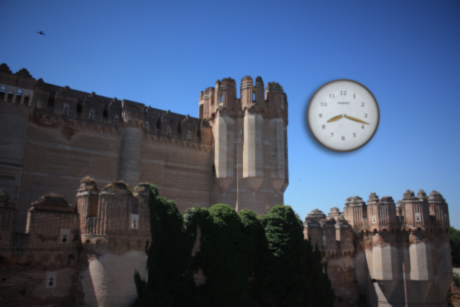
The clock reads 8.18
